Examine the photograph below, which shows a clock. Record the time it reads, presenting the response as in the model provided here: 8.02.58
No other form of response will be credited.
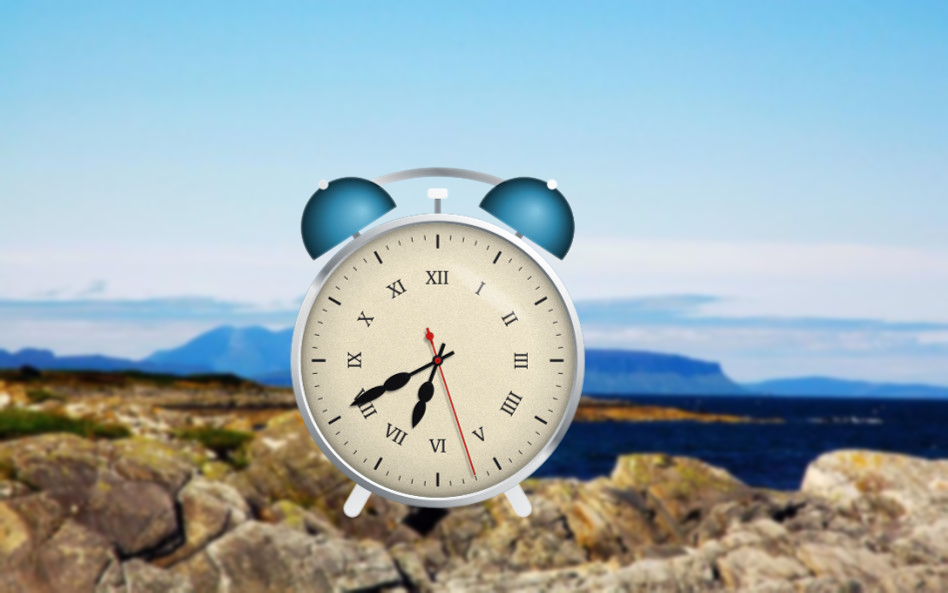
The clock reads 6.40.27
